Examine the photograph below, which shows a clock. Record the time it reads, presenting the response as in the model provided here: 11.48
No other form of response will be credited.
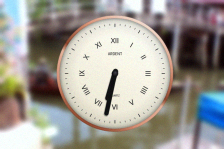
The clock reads 6.32
